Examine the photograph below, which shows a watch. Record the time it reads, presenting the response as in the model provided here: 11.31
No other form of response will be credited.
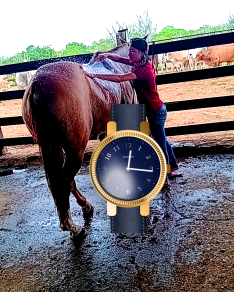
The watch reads 12.16
